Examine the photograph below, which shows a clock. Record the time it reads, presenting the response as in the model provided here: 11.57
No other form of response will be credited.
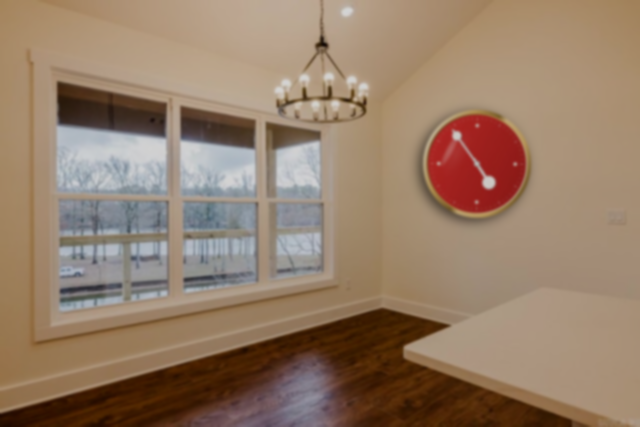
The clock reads 4.54
